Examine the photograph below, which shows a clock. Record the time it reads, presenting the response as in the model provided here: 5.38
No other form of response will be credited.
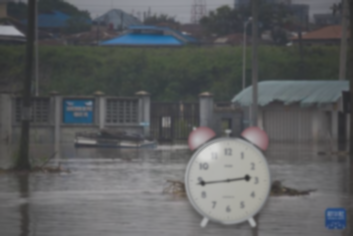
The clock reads 2.44
